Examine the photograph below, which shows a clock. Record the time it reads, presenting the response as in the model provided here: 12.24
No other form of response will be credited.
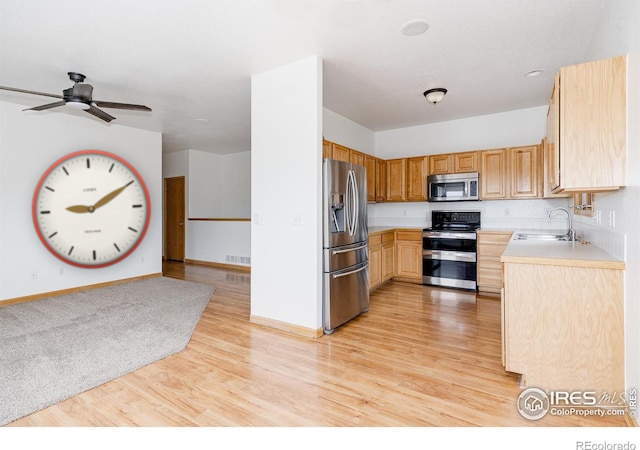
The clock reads 9.10
